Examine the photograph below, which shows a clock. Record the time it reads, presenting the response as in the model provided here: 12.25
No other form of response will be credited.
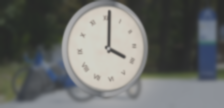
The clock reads 4.01
